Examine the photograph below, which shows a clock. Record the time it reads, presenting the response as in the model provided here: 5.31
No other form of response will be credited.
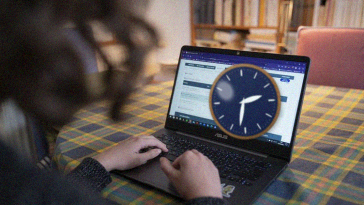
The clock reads 2.32
